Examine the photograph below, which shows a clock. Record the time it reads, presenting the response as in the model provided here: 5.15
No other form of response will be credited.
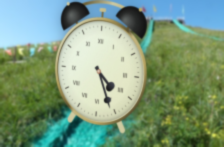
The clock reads 4.26
